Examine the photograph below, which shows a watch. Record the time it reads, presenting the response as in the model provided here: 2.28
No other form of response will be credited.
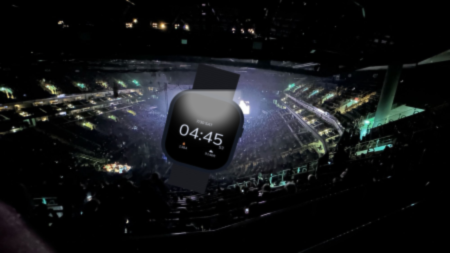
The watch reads 4.45
